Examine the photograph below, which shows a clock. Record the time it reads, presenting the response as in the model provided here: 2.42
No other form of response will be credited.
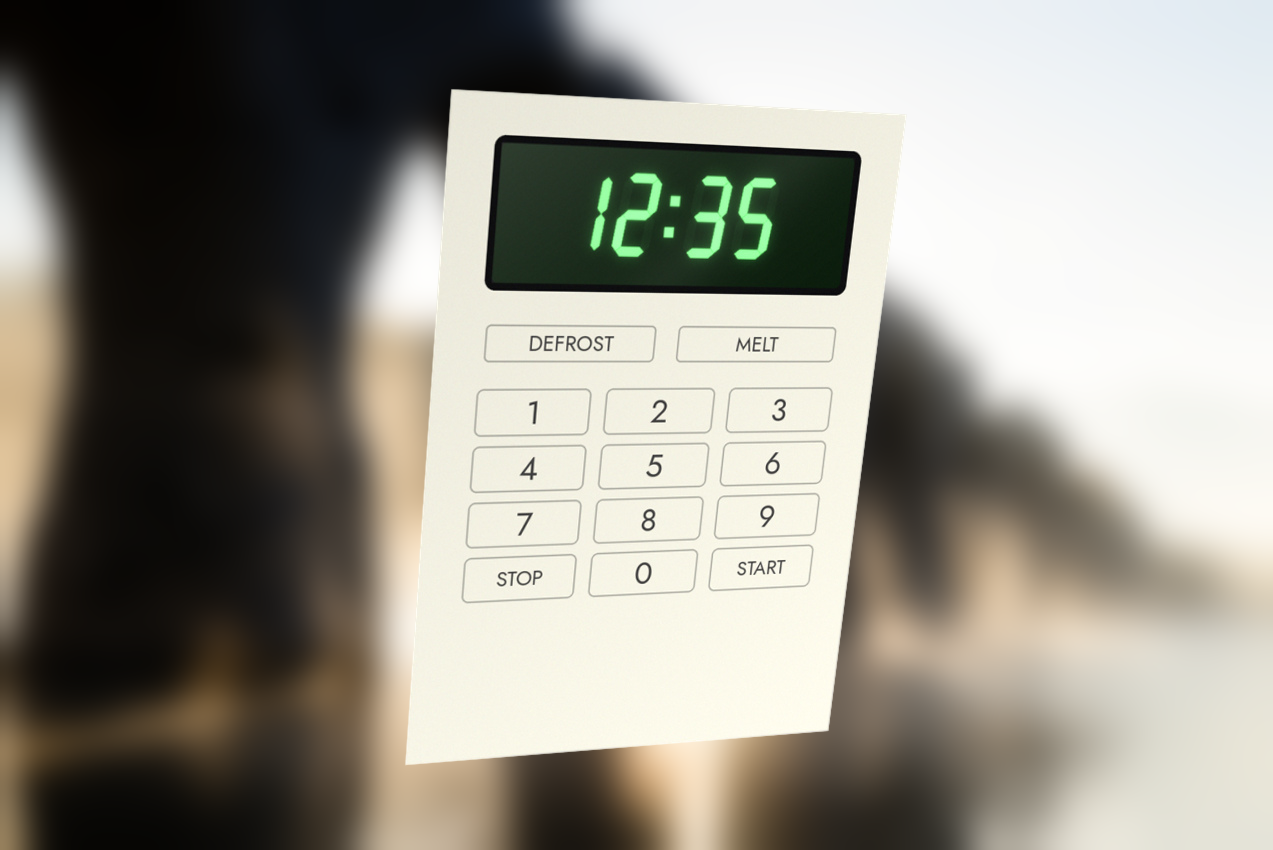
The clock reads 12.35
